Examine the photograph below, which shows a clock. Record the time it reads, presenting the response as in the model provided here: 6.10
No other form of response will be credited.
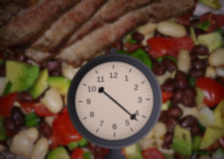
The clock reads 10.22
